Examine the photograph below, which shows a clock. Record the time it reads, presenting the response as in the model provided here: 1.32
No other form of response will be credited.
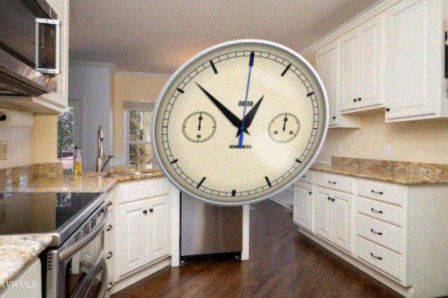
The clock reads 12.52
